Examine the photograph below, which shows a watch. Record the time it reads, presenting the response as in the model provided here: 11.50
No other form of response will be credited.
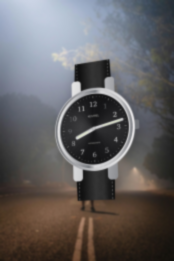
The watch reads 8.13
